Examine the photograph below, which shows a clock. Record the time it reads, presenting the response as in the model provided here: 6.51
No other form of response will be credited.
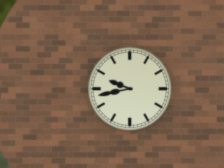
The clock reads 9.43
